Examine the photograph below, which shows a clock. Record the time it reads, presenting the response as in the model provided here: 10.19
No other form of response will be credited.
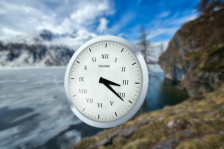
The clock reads 3.21
